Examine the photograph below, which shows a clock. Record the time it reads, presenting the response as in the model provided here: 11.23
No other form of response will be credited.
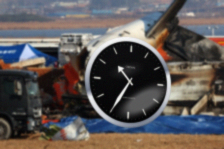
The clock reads 10.35
